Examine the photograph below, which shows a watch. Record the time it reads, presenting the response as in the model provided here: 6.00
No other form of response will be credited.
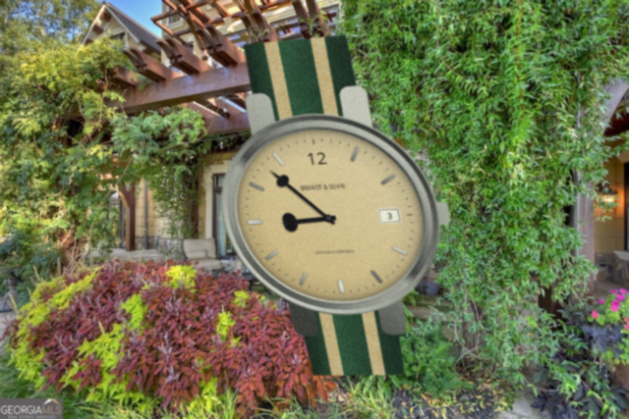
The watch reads 8.53
